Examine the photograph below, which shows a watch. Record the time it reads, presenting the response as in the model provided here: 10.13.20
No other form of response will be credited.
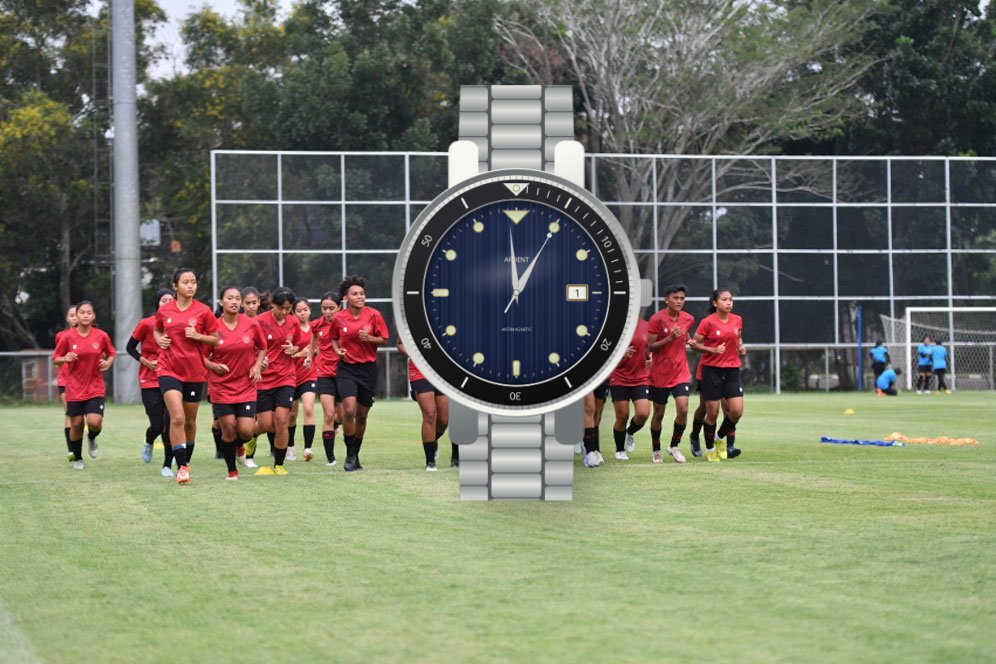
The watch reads 12.59.05
